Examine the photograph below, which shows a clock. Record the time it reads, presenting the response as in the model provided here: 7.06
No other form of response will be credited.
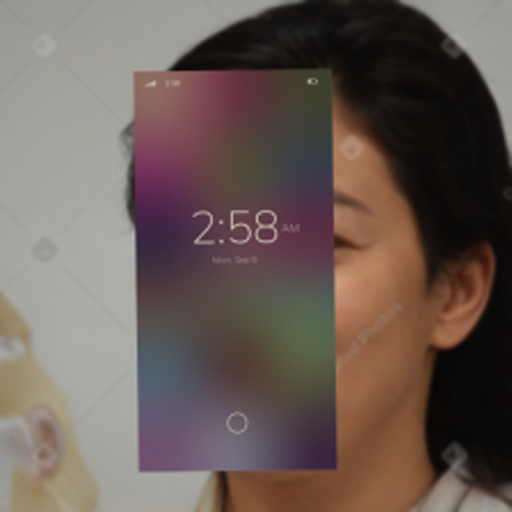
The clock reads 2.58
